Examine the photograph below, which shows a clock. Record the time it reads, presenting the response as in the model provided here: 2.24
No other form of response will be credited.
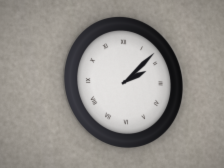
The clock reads 2.08
